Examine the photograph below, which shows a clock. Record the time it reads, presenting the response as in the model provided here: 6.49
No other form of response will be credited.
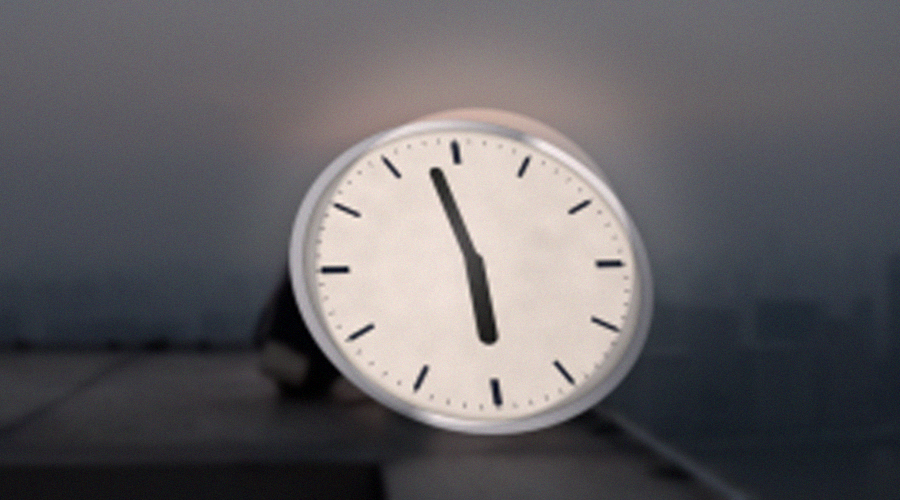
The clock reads 5.58
